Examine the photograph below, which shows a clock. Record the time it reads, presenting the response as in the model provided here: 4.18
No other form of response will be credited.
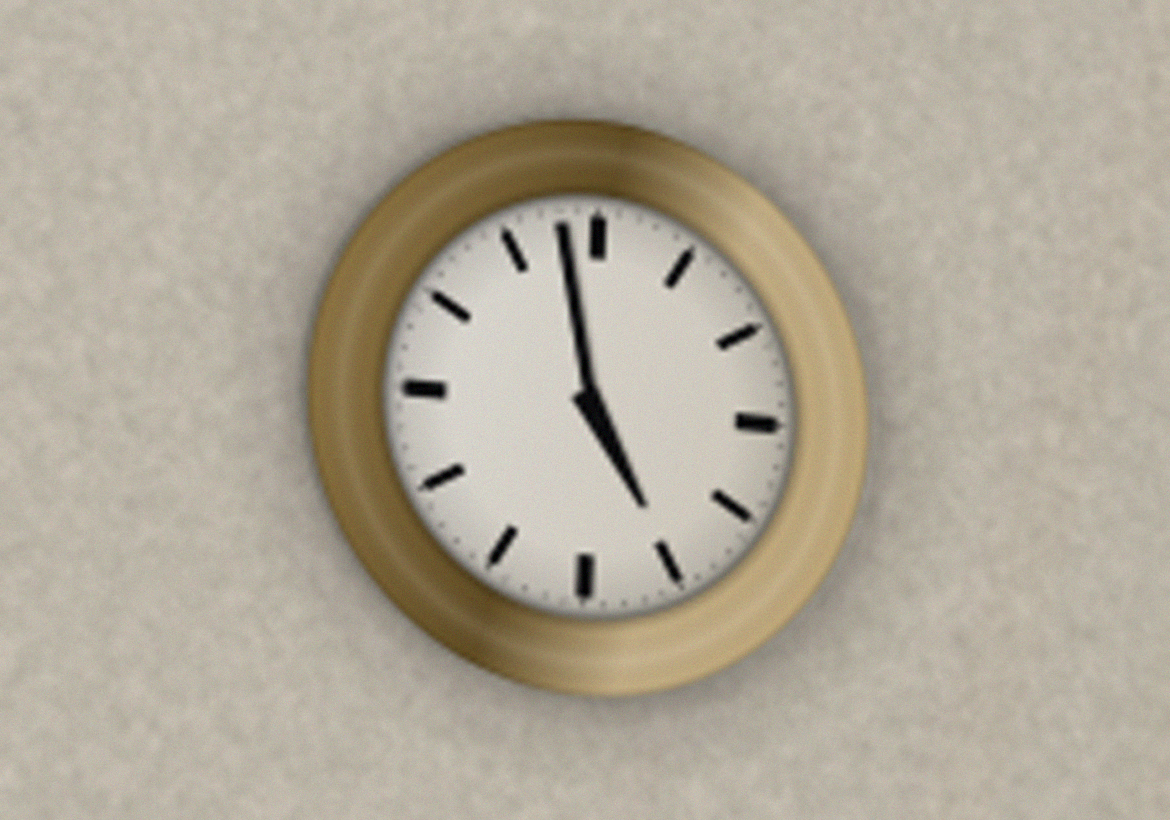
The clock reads 4.58
